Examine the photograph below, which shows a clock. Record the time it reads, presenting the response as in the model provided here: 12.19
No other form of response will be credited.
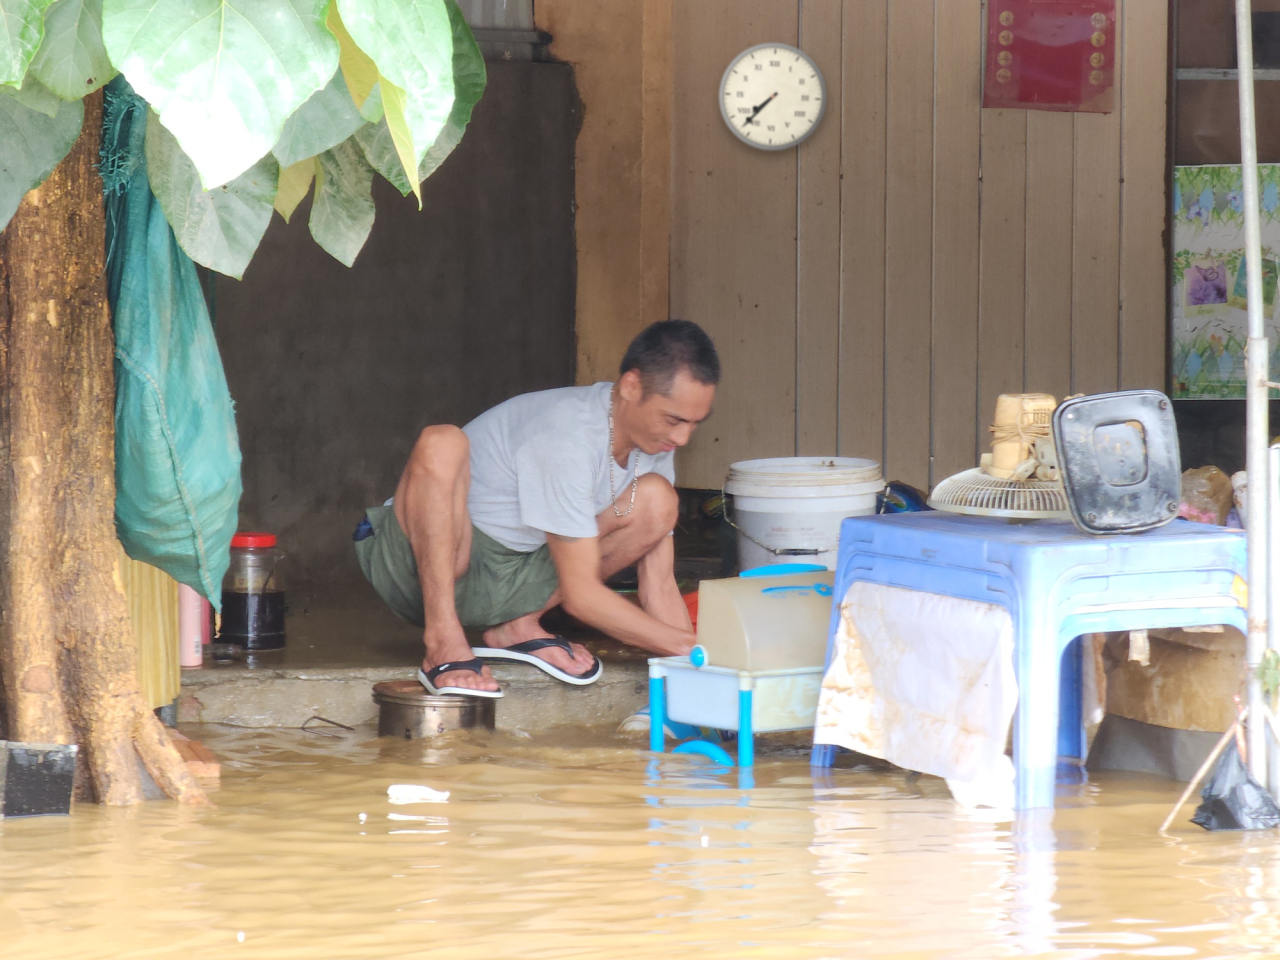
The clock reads 7.37
